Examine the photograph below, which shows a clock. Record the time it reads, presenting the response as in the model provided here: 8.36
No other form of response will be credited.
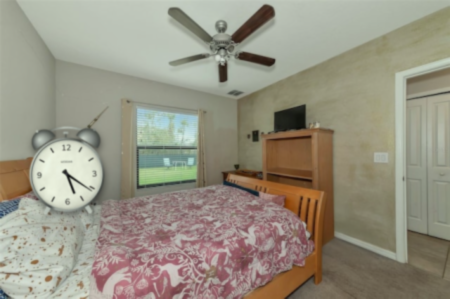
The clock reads 5.21
